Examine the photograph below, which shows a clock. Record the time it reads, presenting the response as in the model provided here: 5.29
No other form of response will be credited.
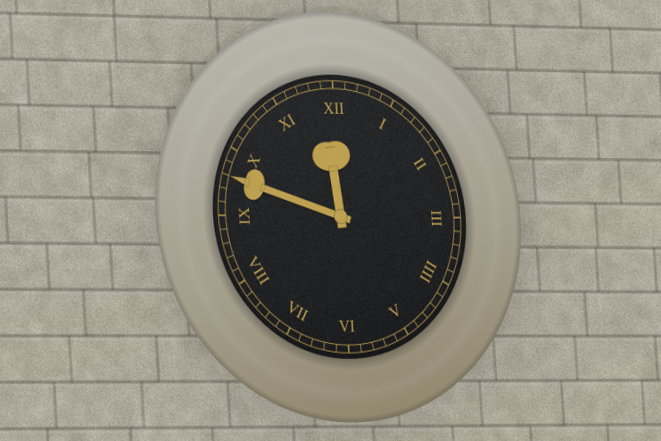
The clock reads 11.48
